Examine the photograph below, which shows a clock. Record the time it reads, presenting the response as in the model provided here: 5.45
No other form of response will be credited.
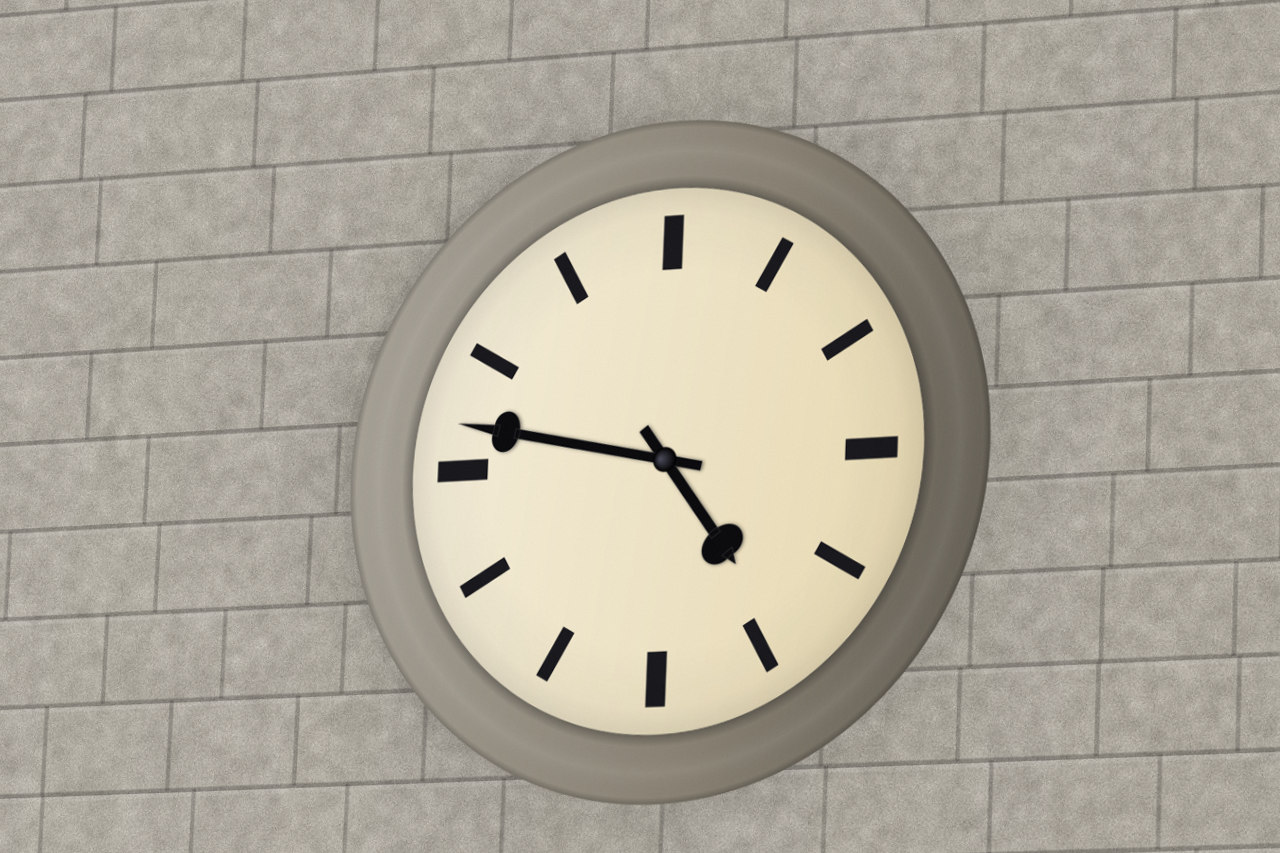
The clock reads 4.47
